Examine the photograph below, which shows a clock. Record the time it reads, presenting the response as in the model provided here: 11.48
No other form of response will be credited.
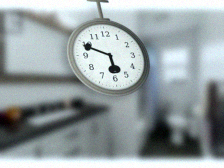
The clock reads 5.49
